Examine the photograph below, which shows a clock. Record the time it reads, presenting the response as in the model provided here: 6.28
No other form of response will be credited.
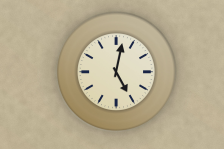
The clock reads 5.02
